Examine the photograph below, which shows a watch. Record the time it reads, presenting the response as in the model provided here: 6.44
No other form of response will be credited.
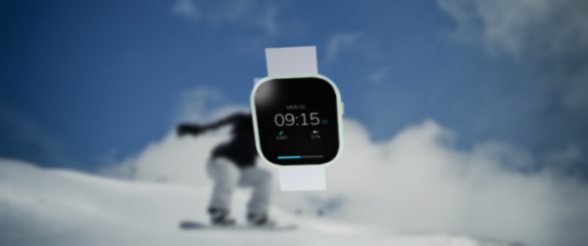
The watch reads 9.15
